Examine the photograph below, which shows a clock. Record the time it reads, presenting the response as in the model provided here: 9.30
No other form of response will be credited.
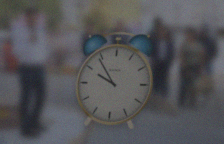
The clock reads 9.54
